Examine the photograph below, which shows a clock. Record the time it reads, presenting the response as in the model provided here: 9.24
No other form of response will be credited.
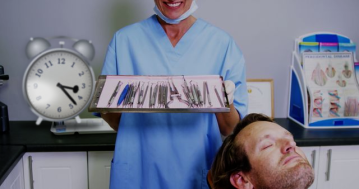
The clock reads 3.23
